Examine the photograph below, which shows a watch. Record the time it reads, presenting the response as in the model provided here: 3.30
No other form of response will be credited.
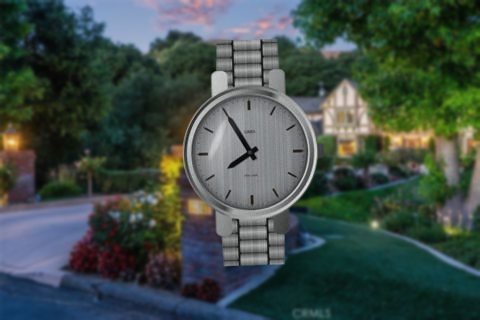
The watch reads 7.55
